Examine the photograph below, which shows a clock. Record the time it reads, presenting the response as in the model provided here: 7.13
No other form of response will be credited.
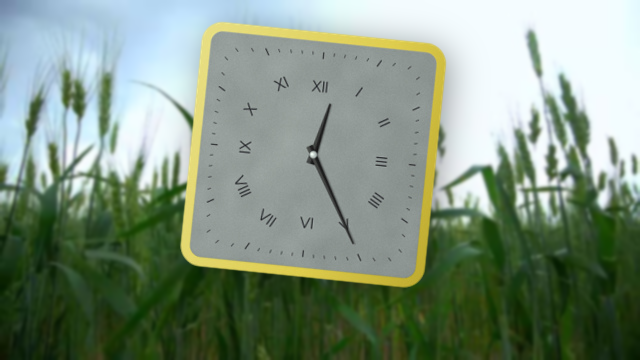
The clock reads 12.25
